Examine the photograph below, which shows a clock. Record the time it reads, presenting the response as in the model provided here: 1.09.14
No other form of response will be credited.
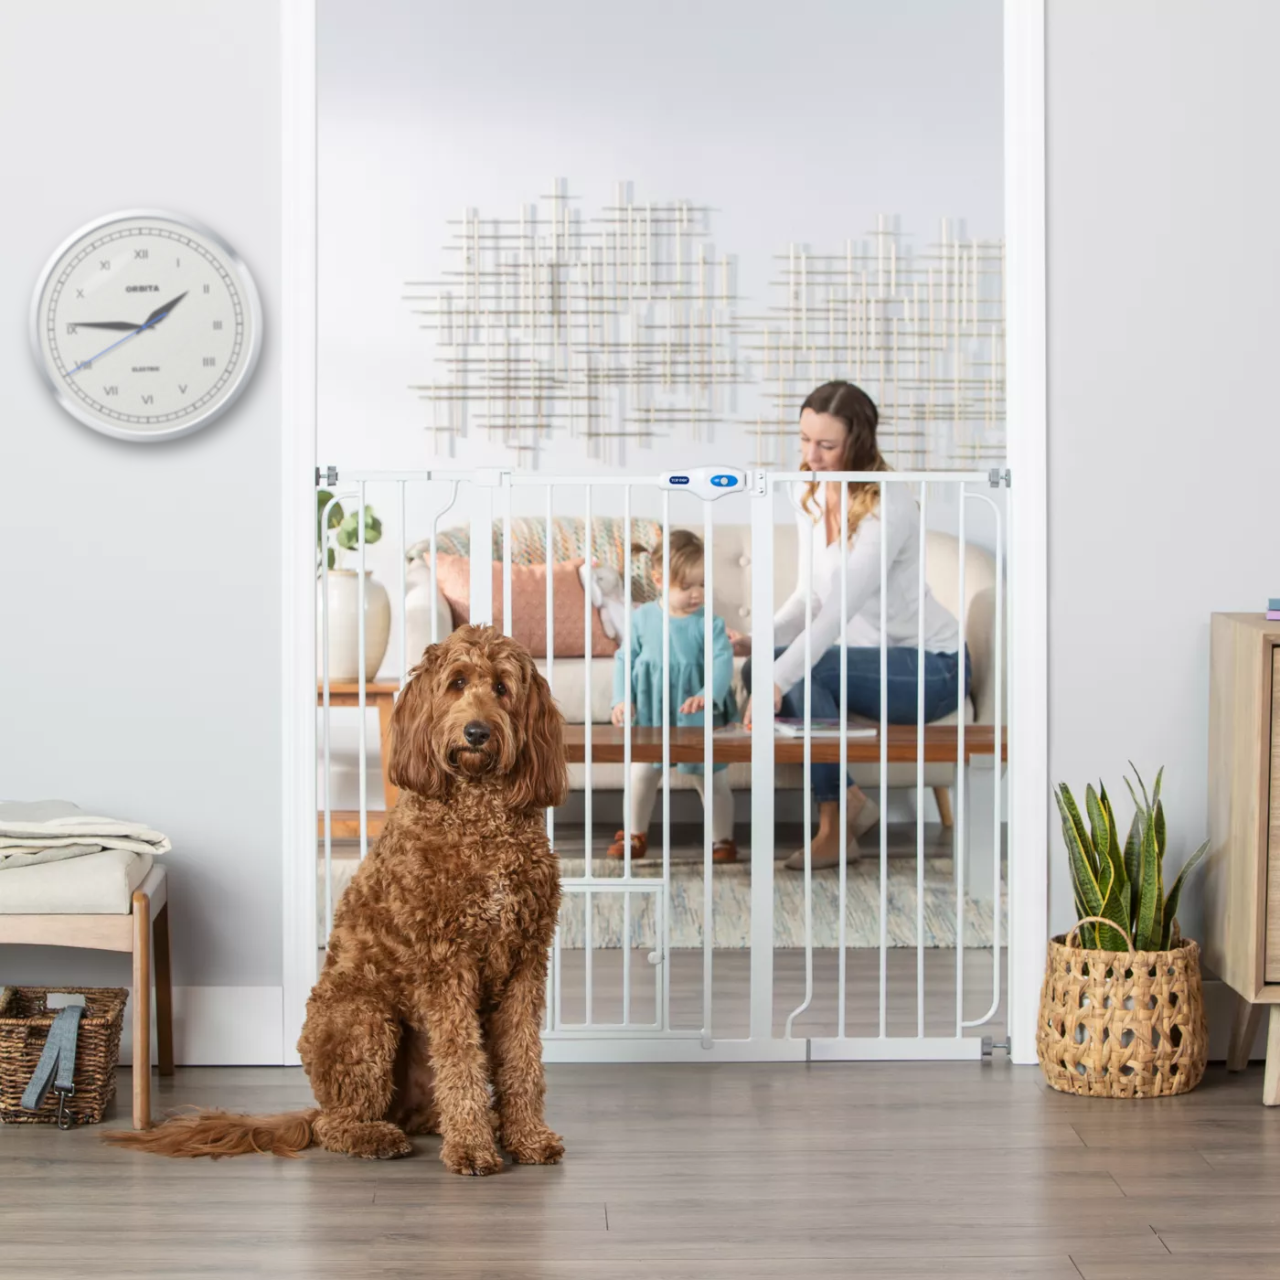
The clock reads 1.45.40
